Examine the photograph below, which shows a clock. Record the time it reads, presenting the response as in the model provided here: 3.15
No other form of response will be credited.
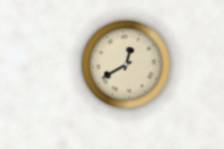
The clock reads 12.41
